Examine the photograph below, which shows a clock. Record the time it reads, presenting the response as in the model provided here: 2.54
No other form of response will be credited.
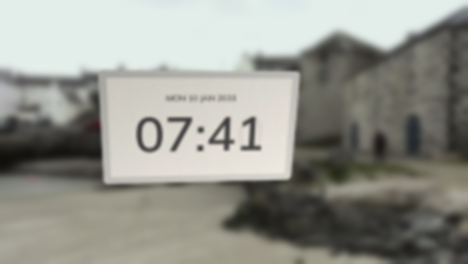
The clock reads 7.41
